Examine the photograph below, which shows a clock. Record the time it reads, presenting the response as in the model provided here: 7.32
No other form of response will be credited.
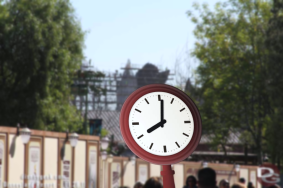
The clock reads 8.01
